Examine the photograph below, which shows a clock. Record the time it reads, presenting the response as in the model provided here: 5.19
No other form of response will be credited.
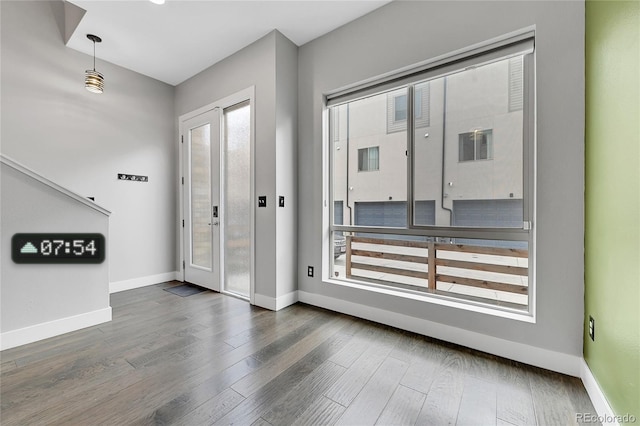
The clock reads 7.54
